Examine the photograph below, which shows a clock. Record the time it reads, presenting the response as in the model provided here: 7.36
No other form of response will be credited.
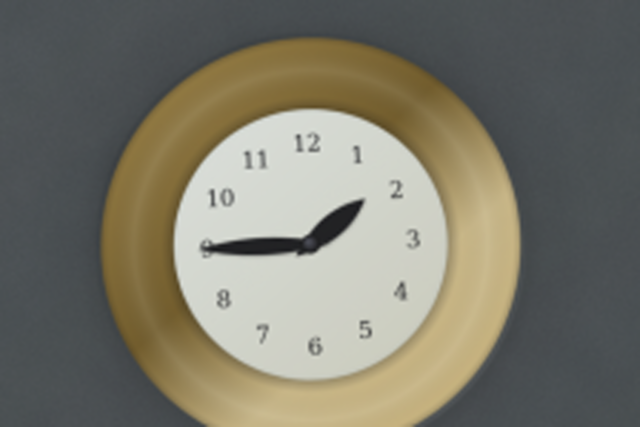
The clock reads 1.45
